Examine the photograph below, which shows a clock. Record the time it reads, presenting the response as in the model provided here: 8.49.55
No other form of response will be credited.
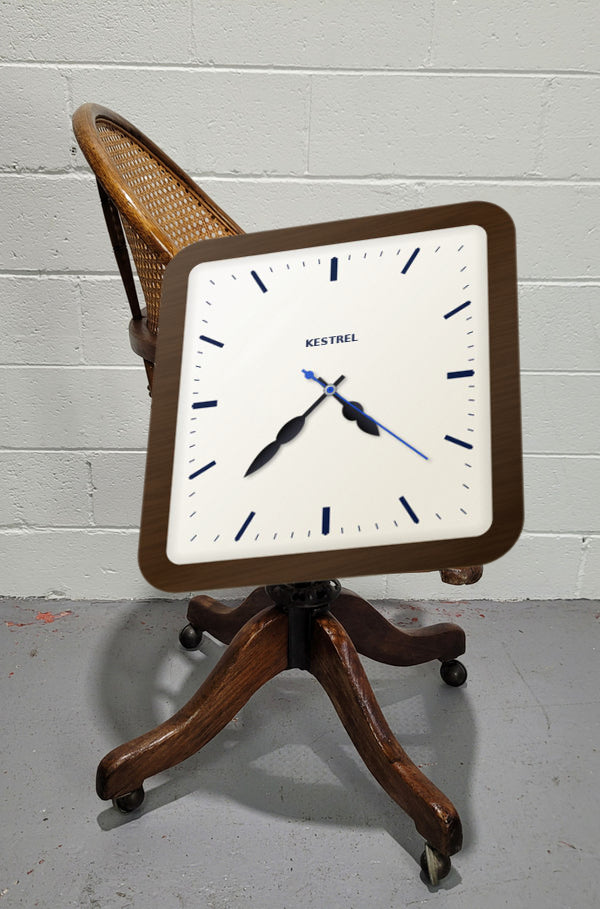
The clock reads 4.37.22
